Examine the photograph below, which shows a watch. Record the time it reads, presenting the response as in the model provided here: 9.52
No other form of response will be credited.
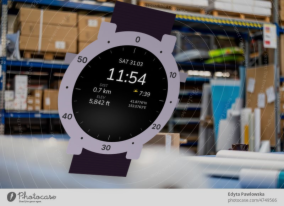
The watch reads 11.54
